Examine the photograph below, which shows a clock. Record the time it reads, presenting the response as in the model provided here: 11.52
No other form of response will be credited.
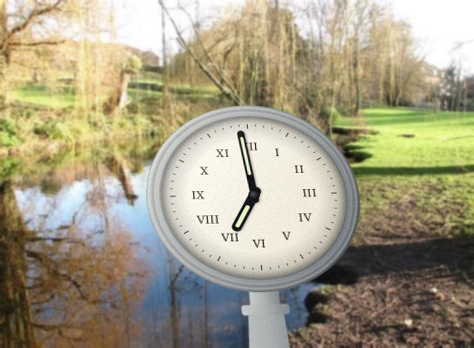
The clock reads 6.59
